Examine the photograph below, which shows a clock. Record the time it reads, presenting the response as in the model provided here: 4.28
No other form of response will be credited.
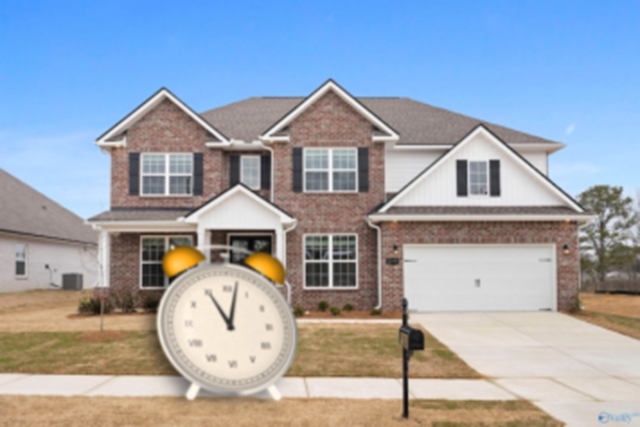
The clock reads 11.02
